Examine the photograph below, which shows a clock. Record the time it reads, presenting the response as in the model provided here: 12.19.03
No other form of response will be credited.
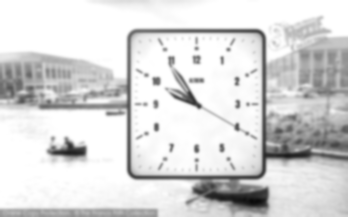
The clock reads 9.54.20
